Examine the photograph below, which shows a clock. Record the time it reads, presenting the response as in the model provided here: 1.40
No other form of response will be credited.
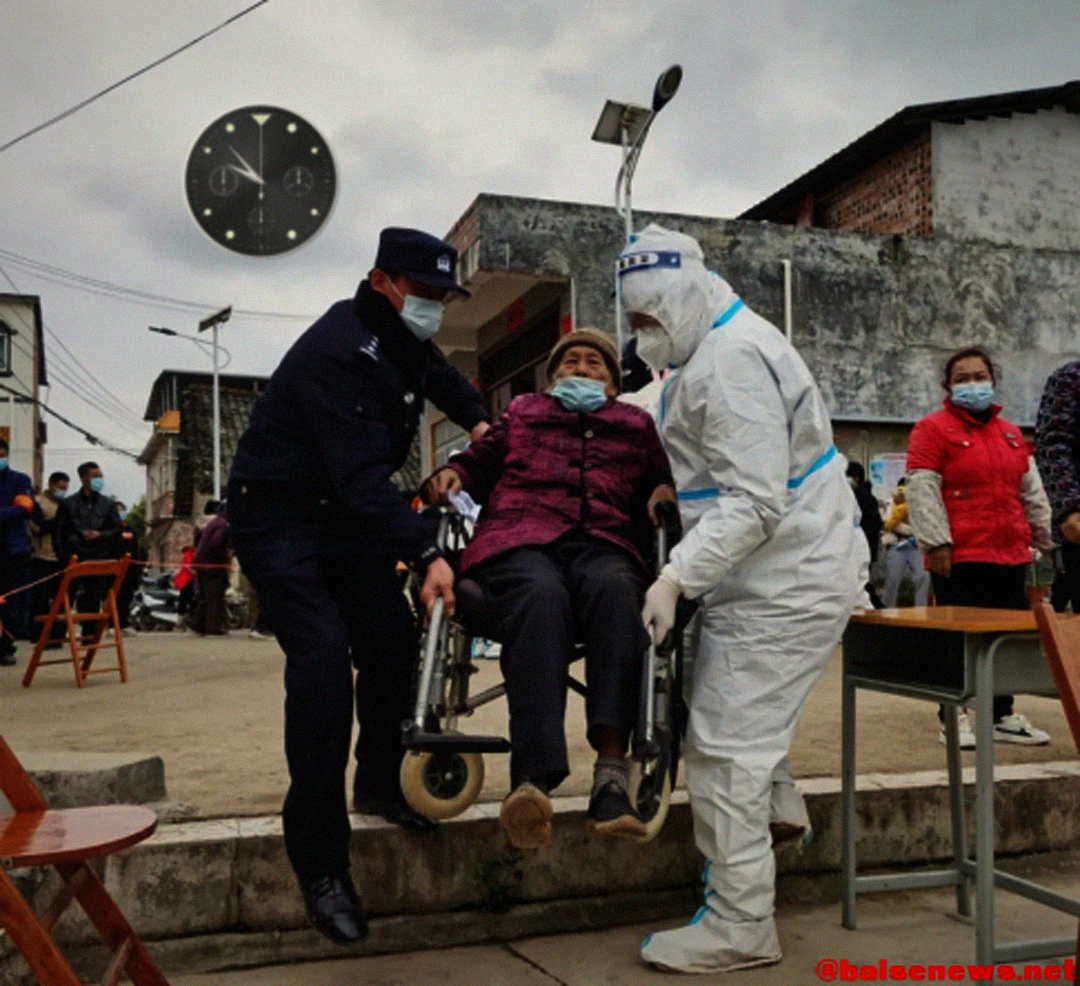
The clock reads 9.53
